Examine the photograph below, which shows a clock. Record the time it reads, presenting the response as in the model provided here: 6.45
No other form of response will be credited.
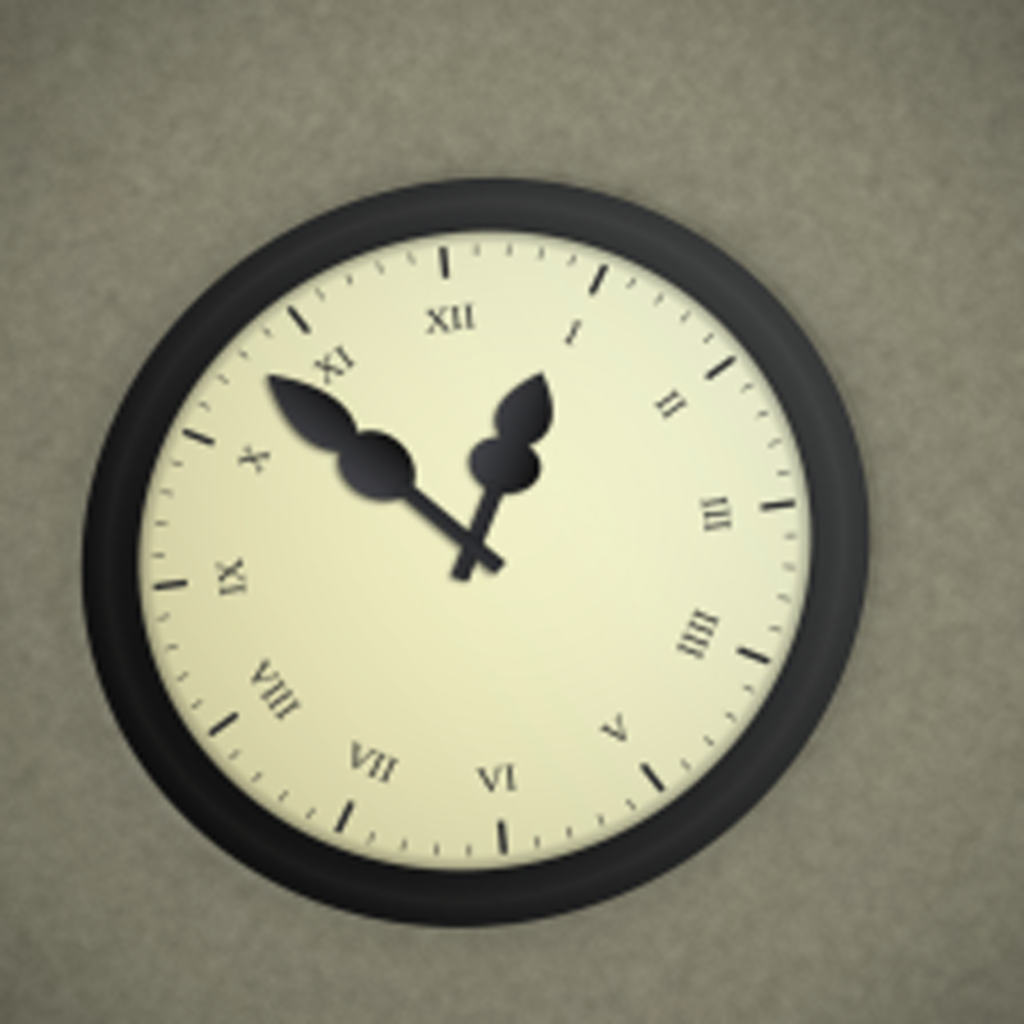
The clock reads 12.53
